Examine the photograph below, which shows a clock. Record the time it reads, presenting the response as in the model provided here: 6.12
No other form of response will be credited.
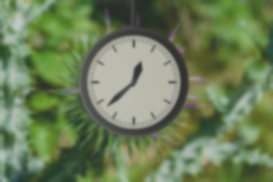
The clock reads 12.38
